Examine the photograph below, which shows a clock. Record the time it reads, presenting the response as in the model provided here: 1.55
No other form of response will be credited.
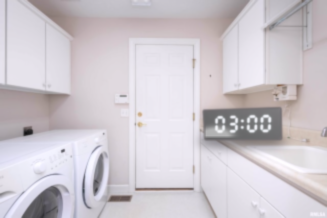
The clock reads 3.00
